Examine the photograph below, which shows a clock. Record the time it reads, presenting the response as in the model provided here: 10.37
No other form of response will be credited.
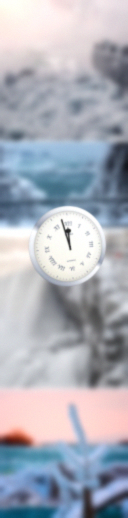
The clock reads 11.58
